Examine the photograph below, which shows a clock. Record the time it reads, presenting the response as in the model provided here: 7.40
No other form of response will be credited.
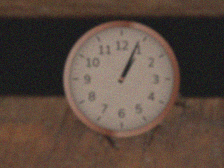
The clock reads 1.04
